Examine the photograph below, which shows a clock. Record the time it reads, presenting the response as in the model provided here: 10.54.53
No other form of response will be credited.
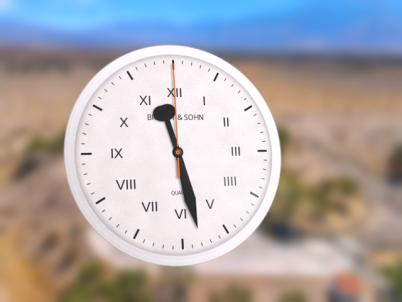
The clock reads 11.28.00
